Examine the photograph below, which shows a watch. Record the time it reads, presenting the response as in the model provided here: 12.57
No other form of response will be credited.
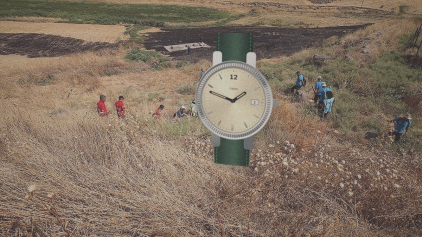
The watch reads 1.48
